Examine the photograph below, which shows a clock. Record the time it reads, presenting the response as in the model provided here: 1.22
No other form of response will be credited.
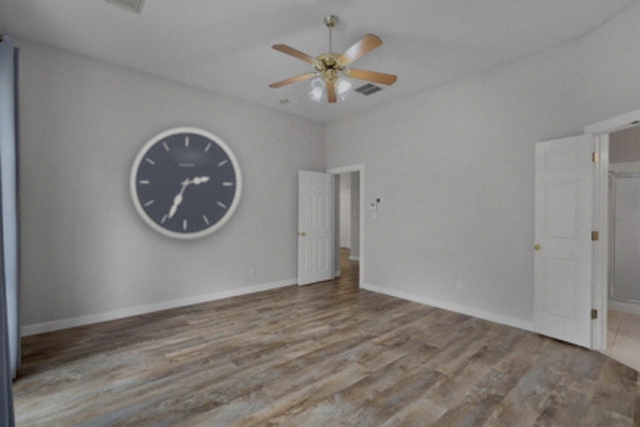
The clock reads 2.34
